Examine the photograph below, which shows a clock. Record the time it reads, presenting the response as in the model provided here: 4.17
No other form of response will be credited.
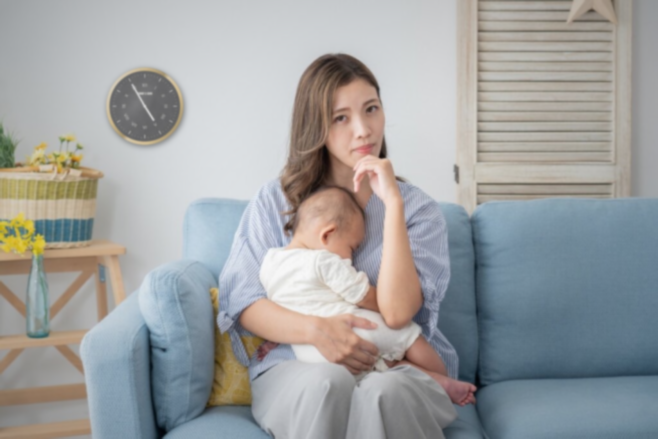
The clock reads 4.55
